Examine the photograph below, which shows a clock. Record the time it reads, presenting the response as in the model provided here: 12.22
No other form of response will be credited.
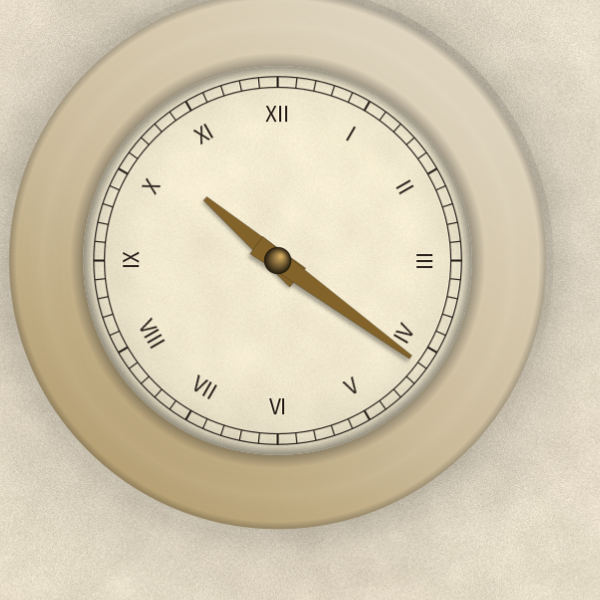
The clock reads 10.21
